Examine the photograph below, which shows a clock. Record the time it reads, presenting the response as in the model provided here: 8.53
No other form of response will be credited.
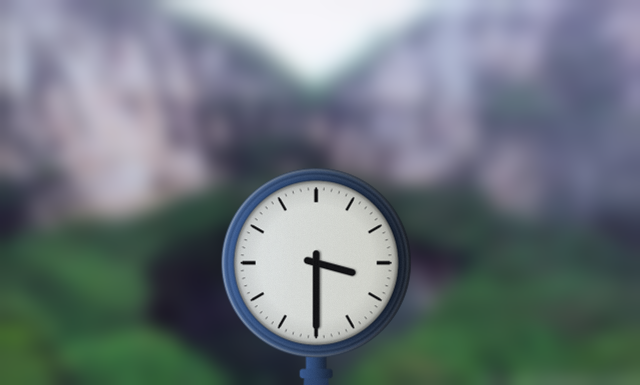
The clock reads 3.30
